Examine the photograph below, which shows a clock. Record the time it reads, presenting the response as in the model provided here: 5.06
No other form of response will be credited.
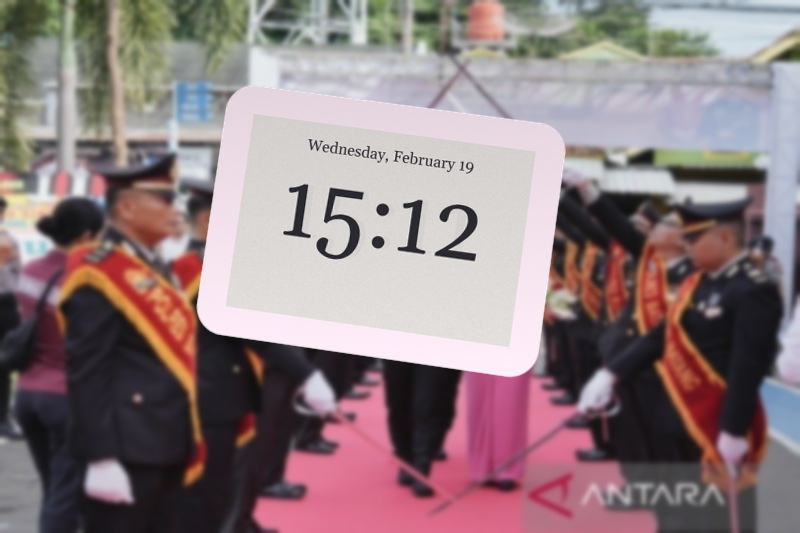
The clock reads 15.12
